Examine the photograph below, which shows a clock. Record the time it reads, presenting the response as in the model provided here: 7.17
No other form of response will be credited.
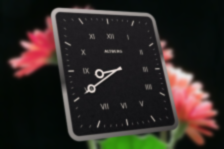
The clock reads 8.40
